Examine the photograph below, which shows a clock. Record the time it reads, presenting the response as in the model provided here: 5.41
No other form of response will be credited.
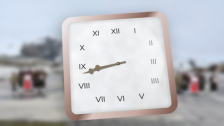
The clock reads 8.43
